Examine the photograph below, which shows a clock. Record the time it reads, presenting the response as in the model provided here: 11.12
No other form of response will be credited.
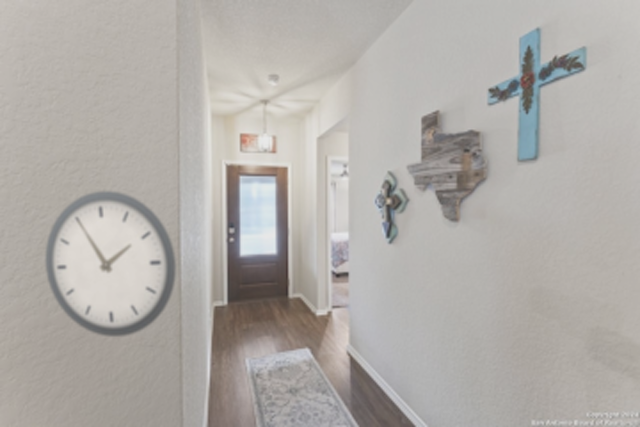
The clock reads 1.55
